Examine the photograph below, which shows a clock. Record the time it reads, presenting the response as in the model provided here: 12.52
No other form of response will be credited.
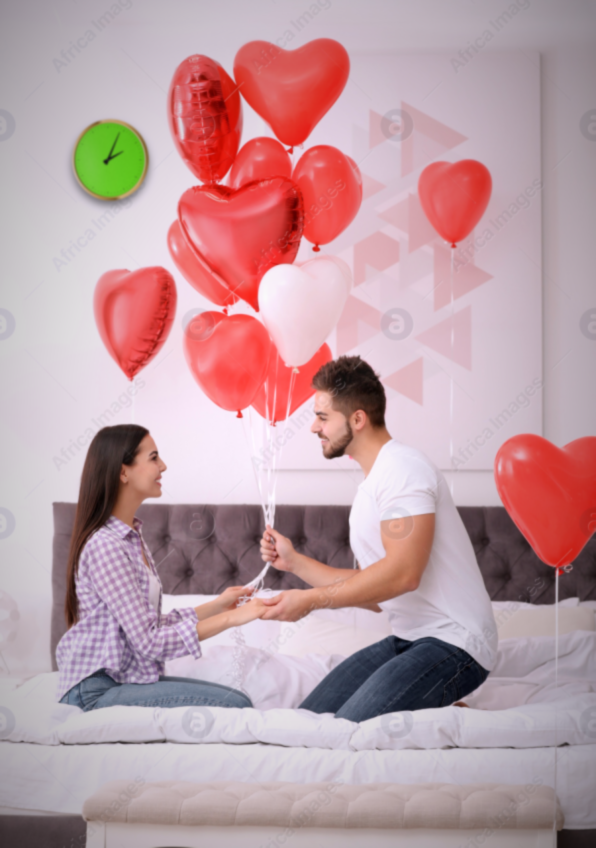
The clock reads 2.04
